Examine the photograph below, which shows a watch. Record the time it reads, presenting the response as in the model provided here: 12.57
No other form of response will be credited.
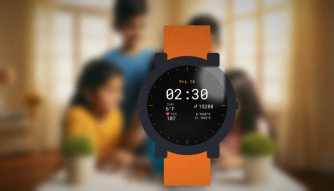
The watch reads 2.30
